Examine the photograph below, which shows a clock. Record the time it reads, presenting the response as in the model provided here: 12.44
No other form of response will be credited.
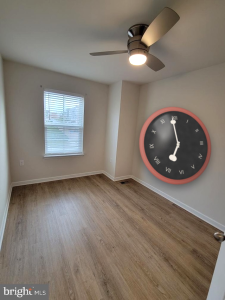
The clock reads 6.59
